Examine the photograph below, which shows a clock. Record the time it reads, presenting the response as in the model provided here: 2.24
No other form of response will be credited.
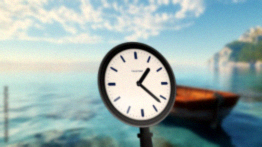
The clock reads 1.22
